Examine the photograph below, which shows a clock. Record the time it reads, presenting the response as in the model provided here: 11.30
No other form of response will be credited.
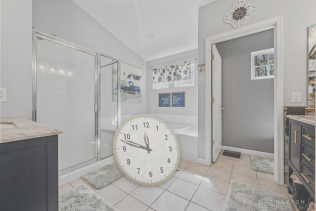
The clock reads 11.48
